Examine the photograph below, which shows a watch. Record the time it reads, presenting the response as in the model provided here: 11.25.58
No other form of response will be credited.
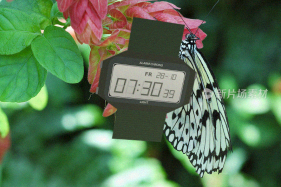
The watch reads 7.30.39
